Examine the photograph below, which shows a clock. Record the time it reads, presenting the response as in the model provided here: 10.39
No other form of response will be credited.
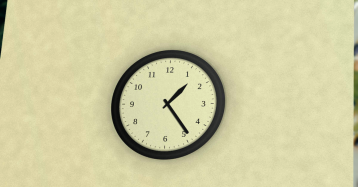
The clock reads 1.24
